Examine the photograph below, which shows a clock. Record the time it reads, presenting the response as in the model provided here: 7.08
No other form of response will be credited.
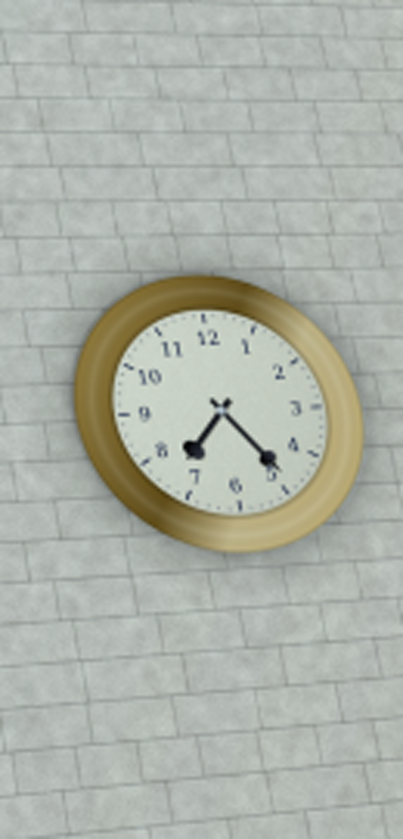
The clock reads 7.24
